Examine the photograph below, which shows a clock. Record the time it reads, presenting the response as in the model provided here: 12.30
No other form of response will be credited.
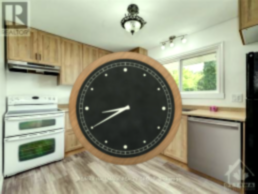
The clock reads 8.40
